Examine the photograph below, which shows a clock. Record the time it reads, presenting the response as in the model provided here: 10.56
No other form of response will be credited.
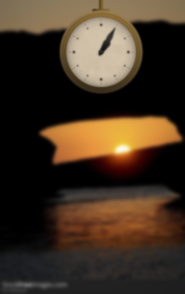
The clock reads 1.05
